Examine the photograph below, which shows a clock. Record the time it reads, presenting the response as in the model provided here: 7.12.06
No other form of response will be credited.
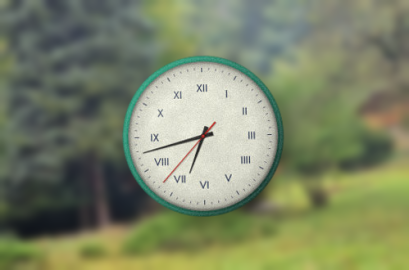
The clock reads 6.42.37
